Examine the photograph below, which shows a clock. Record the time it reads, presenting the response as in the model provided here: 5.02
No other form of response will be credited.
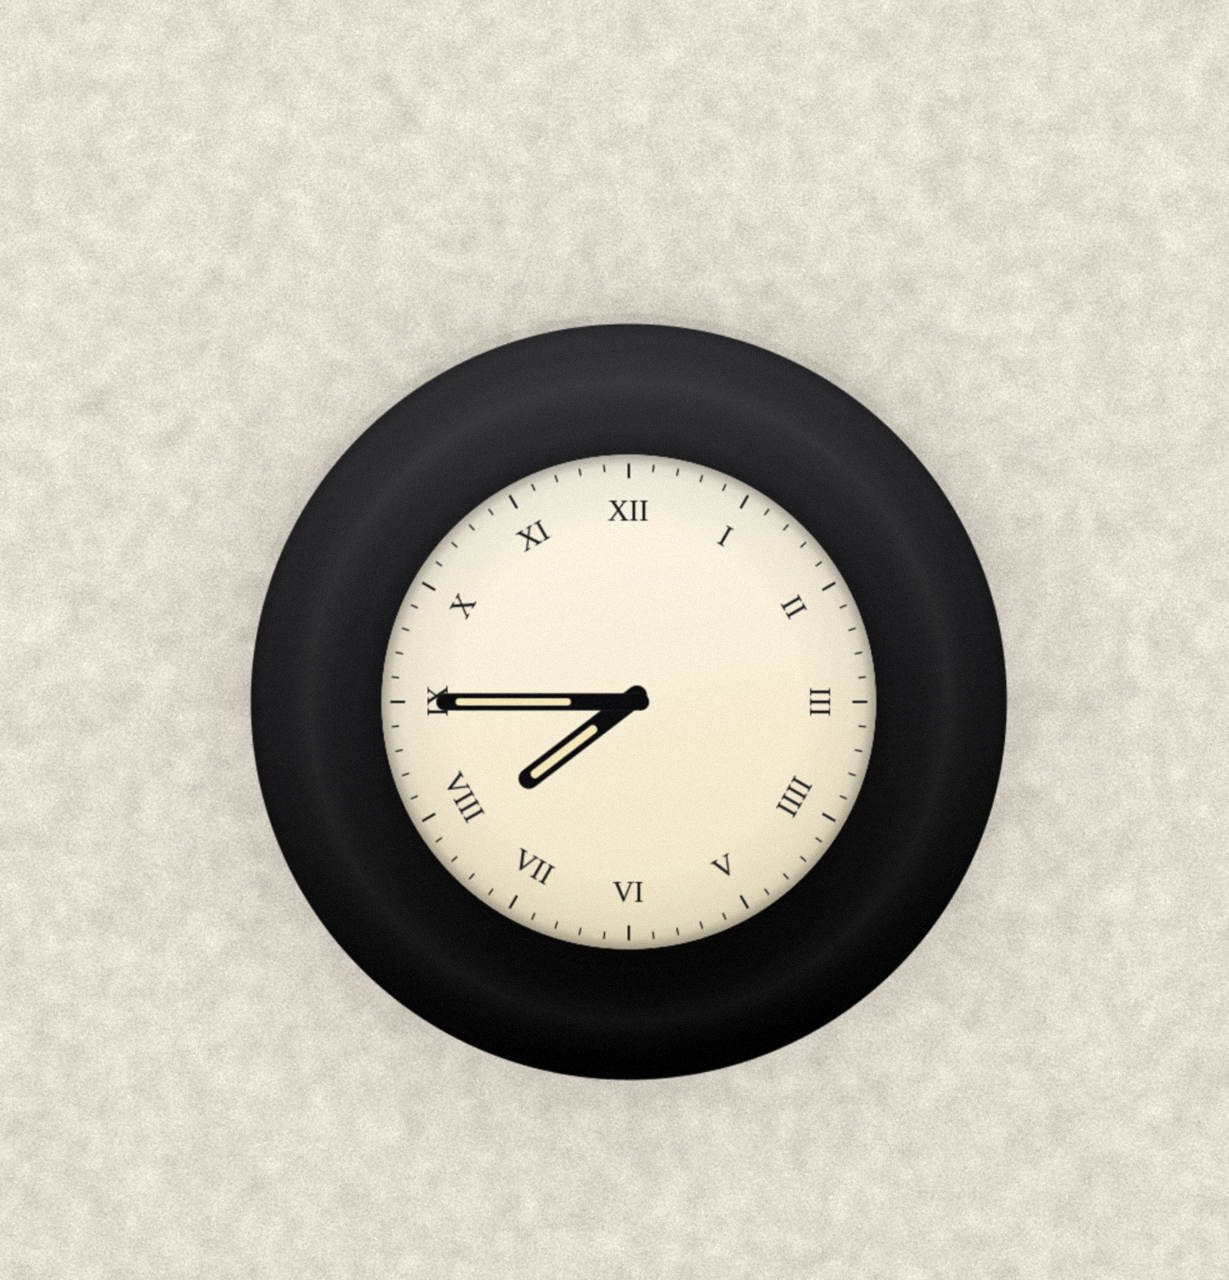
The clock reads 7.45
